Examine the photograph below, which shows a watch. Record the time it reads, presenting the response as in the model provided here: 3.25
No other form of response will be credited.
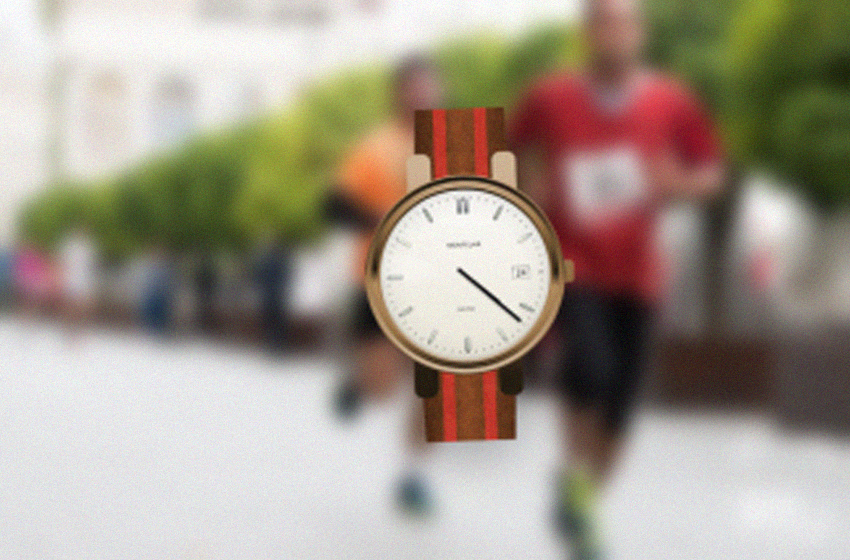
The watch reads 4.22
